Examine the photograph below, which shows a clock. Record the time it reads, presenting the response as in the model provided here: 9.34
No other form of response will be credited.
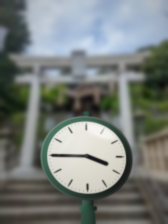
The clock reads 3.45
